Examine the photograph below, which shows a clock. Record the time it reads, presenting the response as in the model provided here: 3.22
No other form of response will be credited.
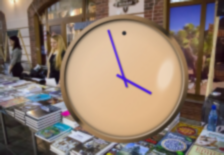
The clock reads 3.57
